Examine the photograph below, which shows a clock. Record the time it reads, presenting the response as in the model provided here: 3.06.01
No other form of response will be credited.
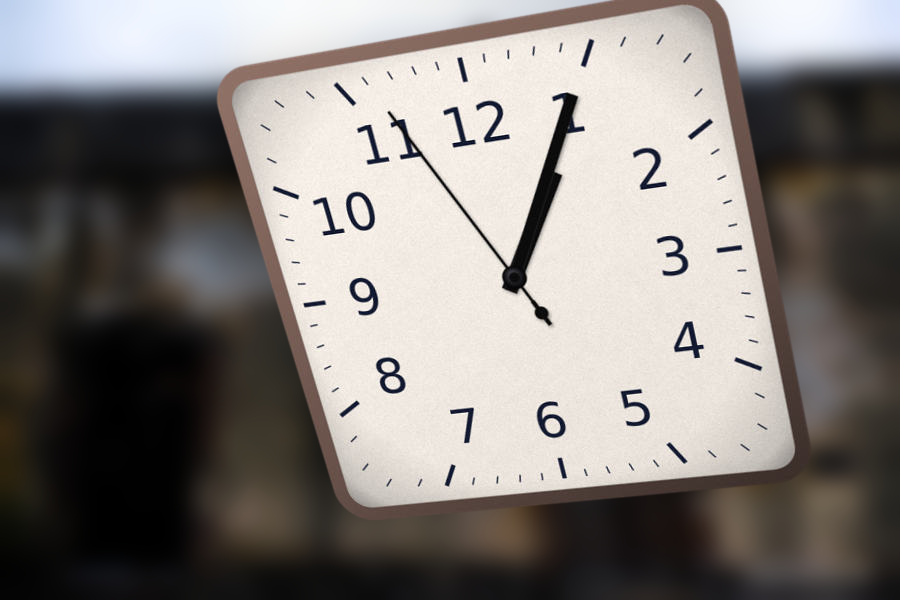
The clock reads 1.04.56
